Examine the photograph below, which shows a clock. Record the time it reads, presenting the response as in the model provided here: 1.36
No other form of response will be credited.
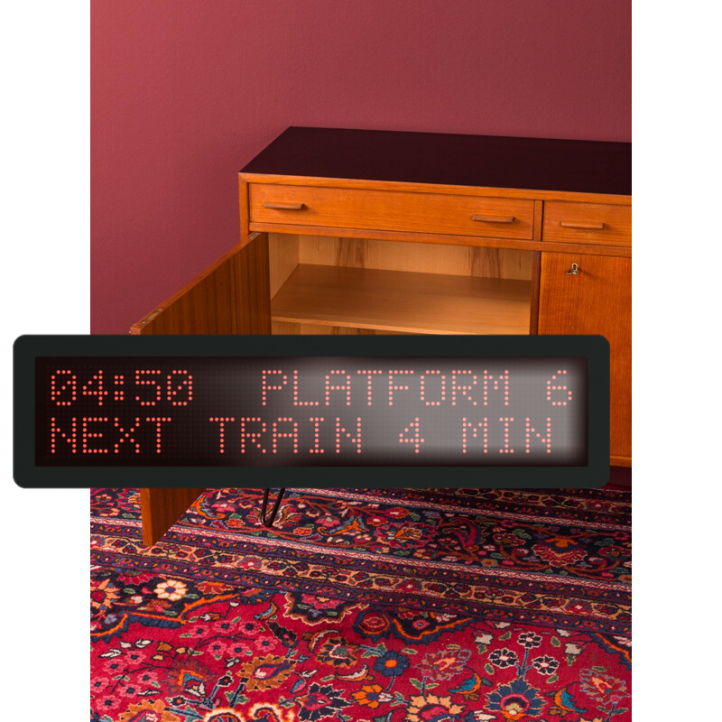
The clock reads 4.50
